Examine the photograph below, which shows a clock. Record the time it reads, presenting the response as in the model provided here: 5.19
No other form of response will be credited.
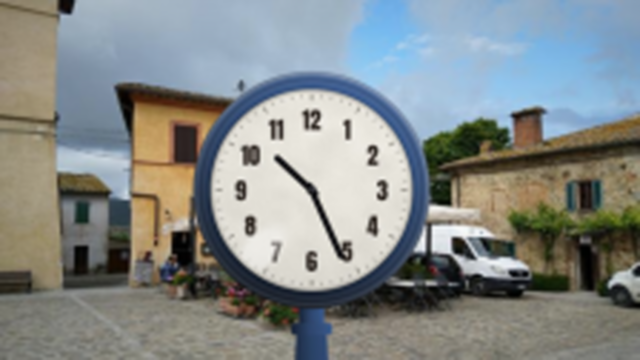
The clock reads 10.26
